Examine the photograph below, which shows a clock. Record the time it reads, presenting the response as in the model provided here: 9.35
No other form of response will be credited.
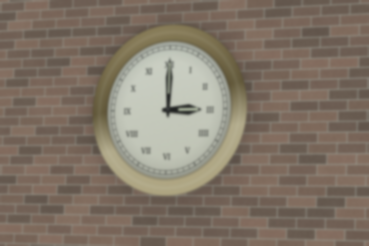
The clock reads 3.00
